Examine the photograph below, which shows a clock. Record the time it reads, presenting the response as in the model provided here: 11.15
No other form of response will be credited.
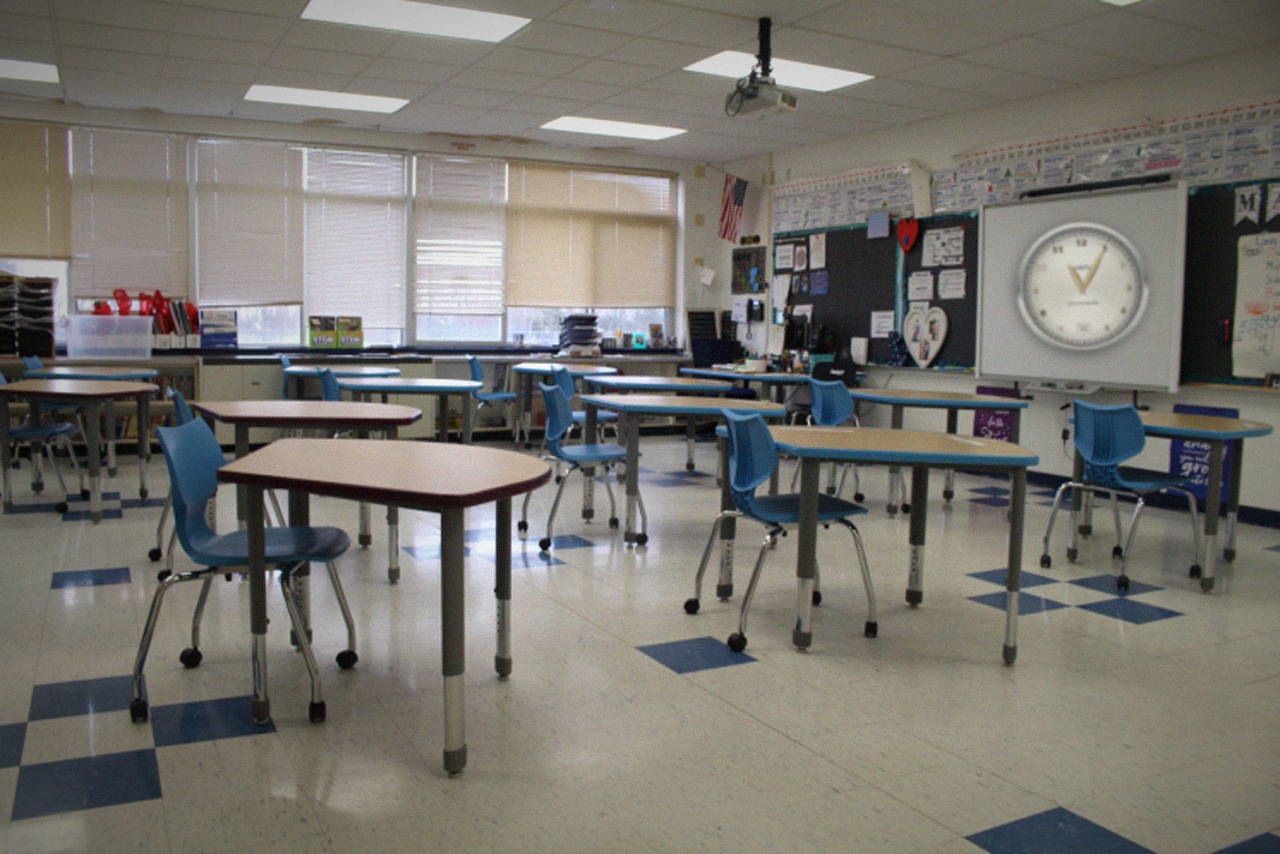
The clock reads 11.05
